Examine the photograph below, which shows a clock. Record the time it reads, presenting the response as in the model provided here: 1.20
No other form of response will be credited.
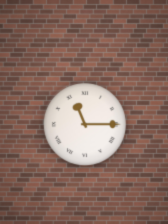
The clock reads 11.15
